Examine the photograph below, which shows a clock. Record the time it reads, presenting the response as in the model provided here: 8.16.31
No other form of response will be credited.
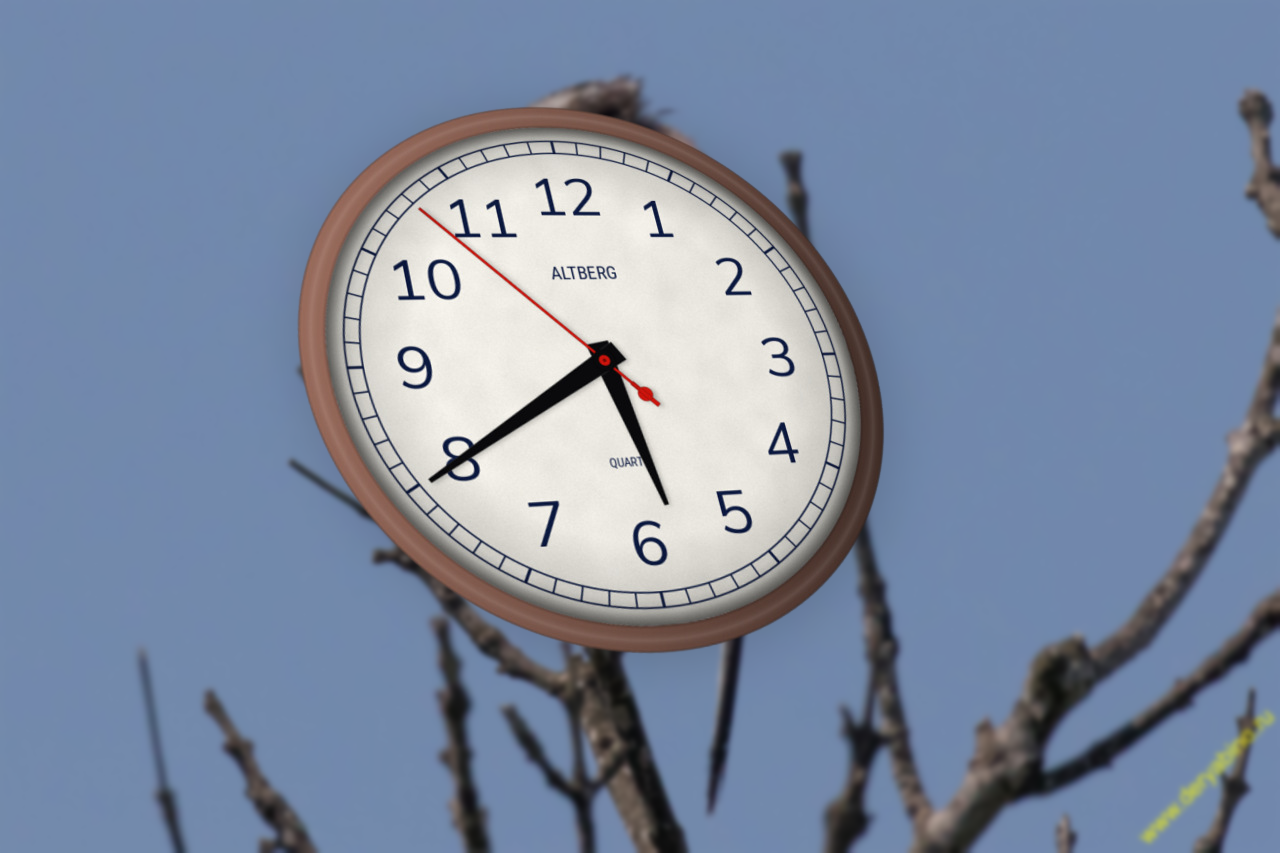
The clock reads 5.39.53
